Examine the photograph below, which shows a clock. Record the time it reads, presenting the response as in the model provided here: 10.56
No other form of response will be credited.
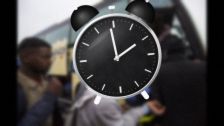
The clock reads 1.59
